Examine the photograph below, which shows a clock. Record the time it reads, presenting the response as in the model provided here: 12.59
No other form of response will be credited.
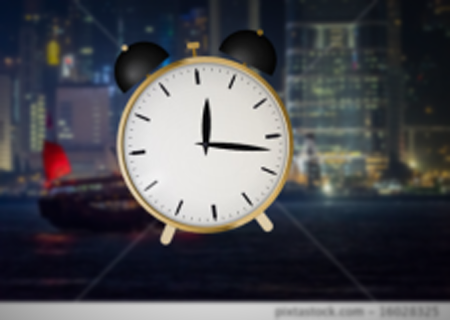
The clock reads 12.17
